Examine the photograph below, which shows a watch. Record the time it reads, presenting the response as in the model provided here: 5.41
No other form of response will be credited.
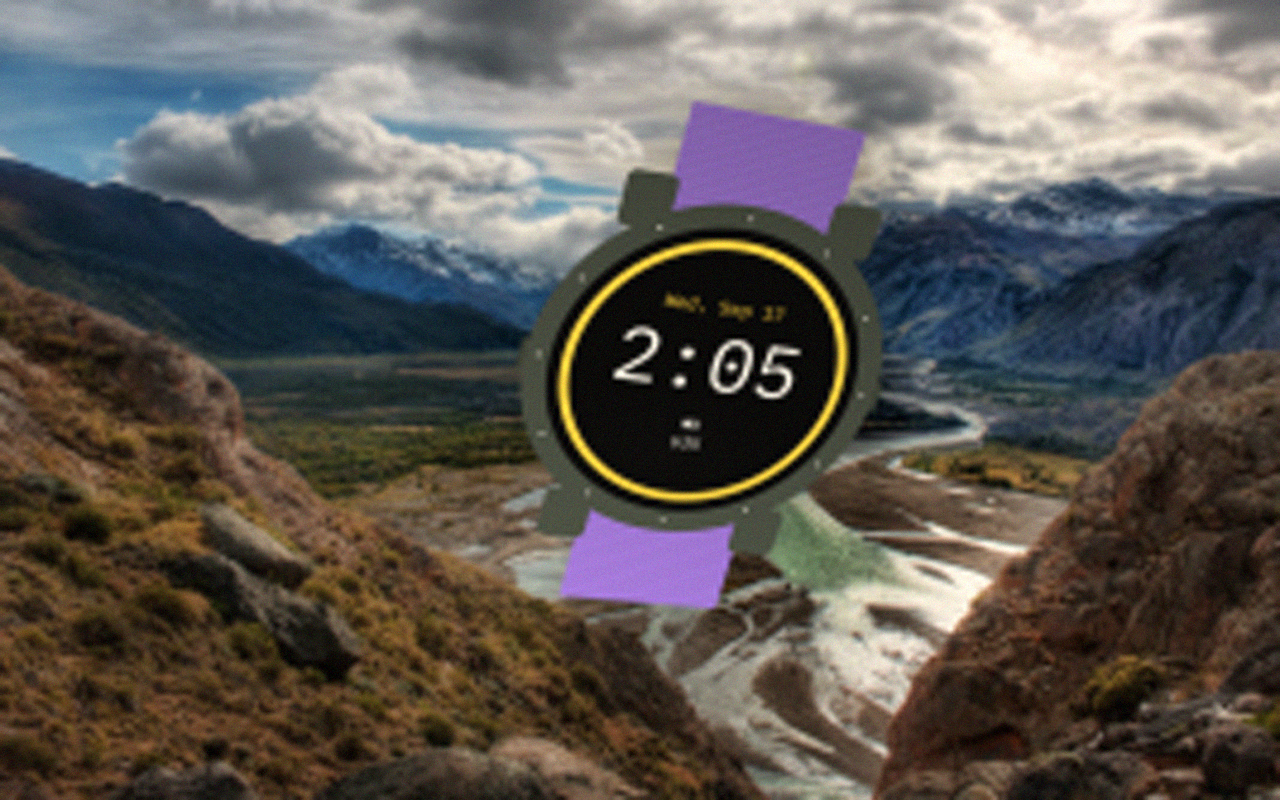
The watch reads 2.05
